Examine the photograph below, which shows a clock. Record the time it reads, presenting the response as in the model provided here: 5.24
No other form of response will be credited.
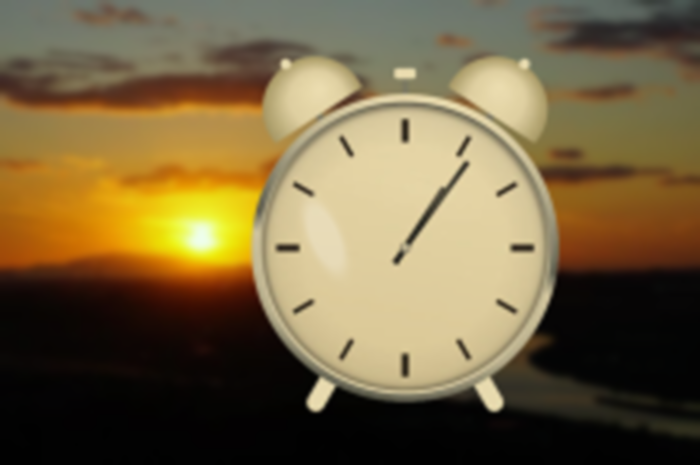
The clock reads 1.06
